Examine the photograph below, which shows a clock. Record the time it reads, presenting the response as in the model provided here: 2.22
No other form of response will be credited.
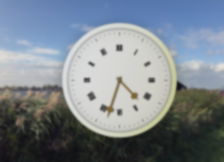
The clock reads 4.33
